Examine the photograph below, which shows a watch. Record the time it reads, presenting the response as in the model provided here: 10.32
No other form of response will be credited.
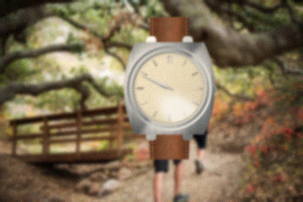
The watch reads 9.49
